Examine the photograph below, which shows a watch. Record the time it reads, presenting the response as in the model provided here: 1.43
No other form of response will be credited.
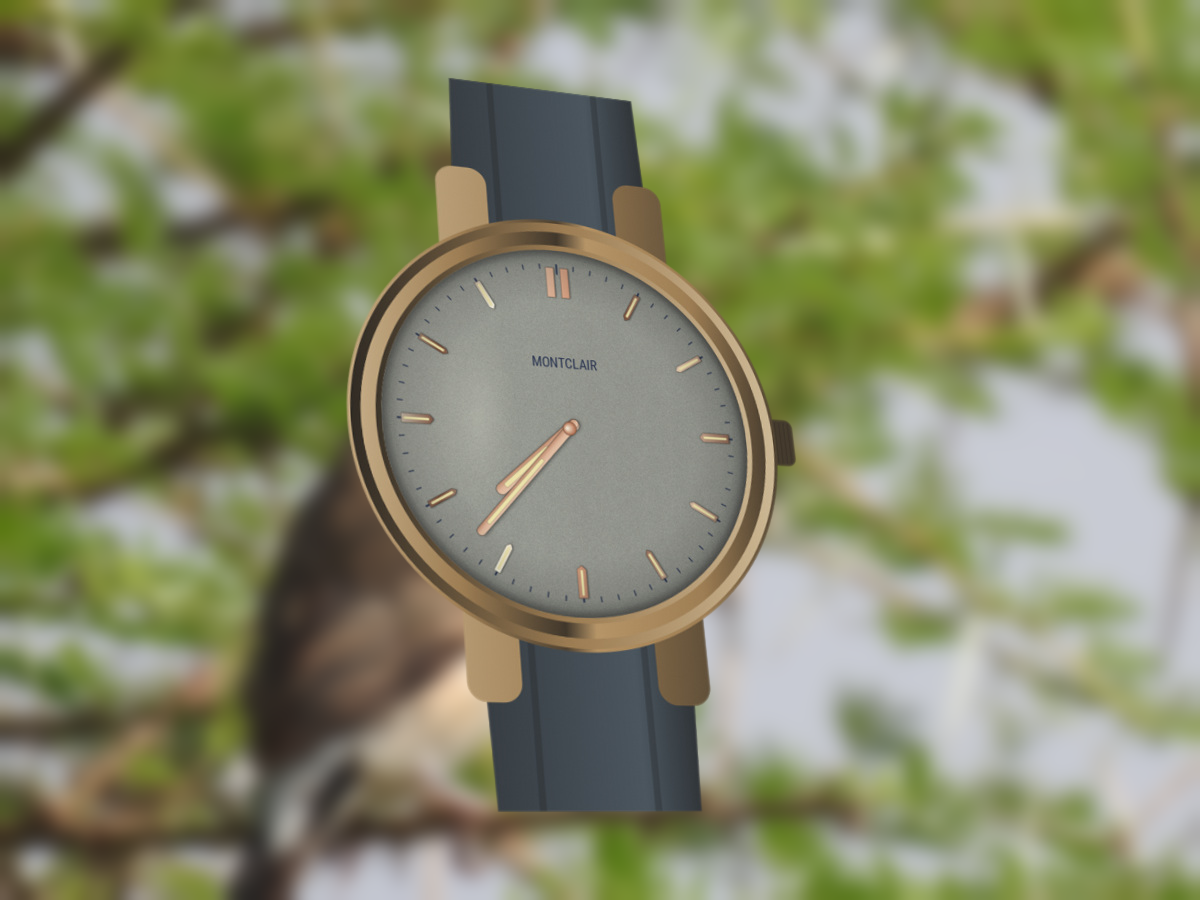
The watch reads 7.37
